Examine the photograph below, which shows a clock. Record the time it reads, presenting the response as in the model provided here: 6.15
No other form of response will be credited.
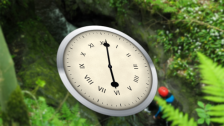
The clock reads 6.01
